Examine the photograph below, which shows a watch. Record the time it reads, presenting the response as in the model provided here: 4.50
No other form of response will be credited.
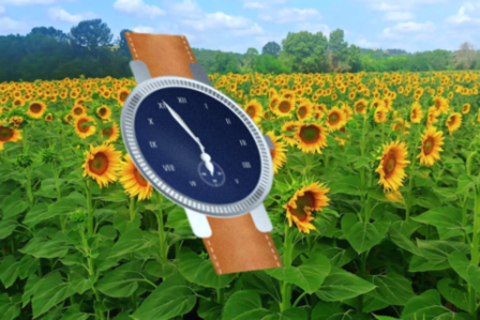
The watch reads 5.56
